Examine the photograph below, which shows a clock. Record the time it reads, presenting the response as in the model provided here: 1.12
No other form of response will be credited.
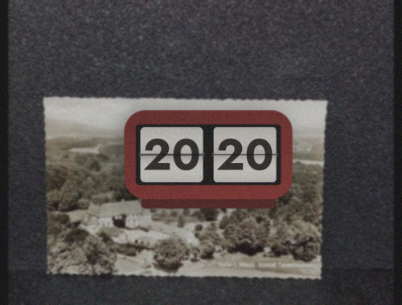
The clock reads 20.20
